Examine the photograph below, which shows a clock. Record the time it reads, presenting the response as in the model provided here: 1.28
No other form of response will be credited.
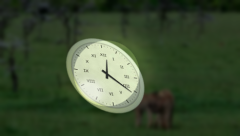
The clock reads 12.21
